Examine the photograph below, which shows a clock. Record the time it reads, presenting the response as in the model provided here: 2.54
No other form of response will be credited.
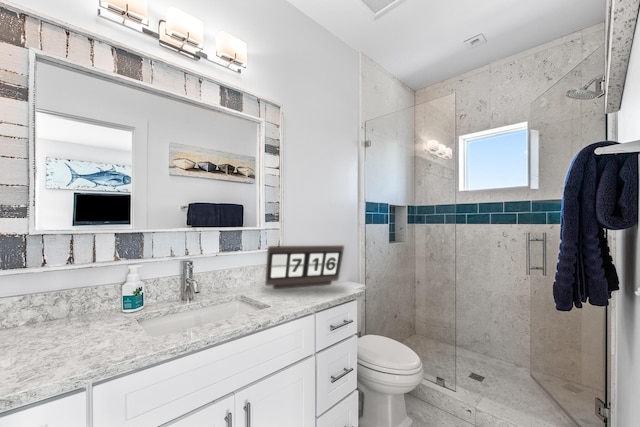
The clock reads 7.16
